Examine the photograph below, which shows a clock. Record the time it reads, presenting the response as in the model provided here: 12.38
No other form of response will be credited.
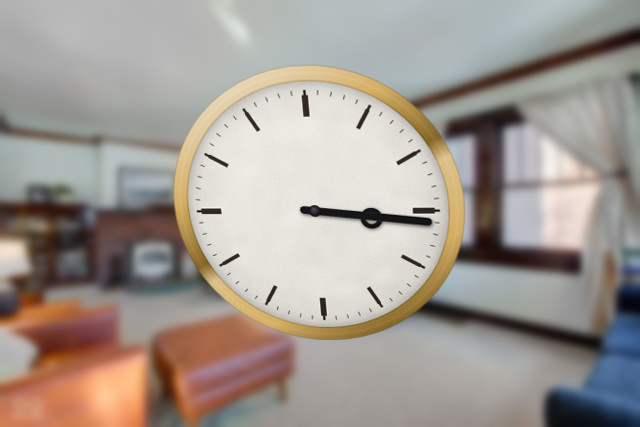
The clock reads 3.16
